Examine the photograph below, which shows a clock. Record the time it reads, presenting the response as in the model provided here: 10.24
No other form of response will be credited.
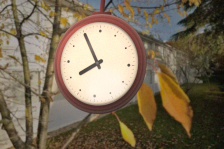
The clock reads 7.55
